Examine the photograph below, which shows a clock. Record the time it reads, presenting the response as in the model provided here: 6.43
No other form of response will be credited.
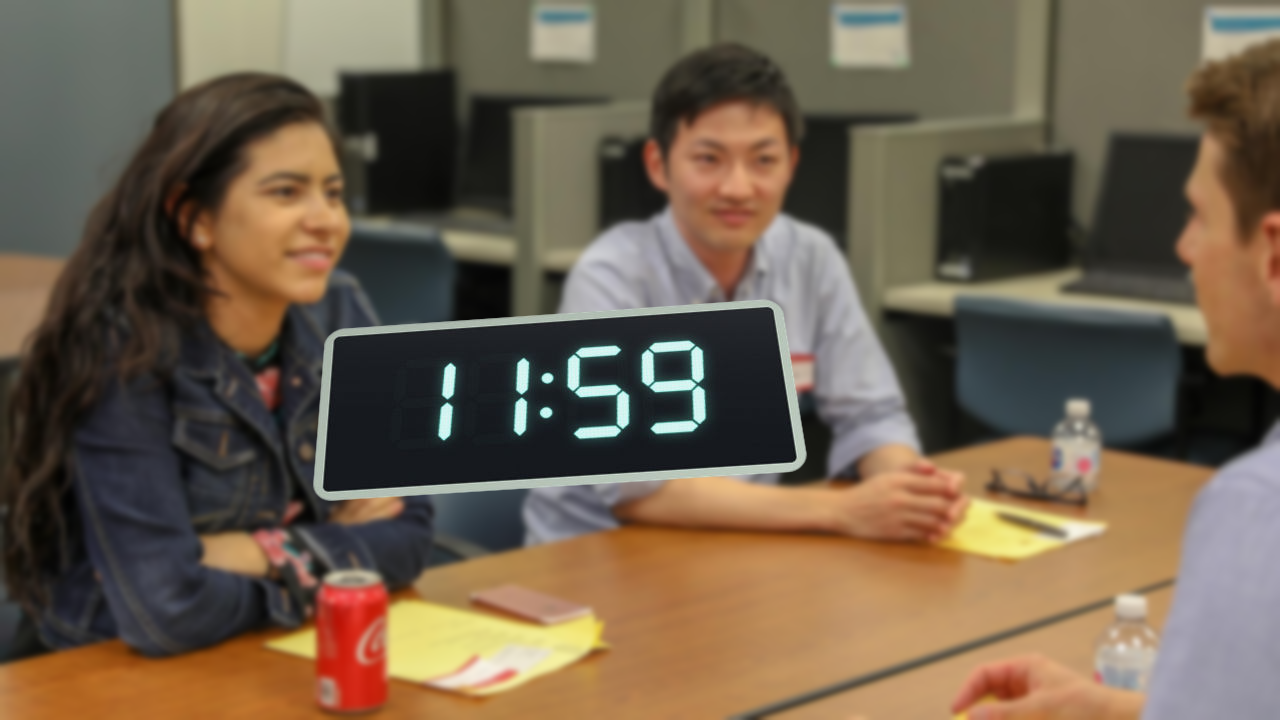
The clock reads 11.59
